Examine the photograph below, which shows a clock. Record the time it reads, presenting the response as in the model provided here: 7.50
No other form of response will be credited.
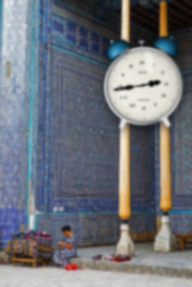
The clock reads 2.44
